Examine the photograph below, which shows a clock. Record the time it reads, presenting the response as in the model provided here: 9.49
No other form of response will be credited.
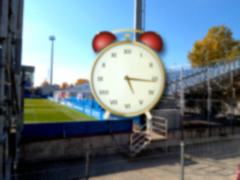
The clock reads 5.16
